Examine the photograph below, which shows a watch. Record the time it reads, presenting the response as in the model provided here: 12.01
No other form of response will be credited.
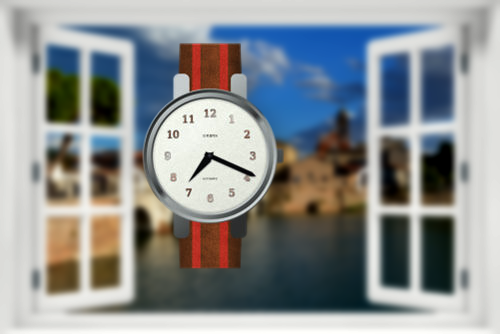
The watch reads 7.19
